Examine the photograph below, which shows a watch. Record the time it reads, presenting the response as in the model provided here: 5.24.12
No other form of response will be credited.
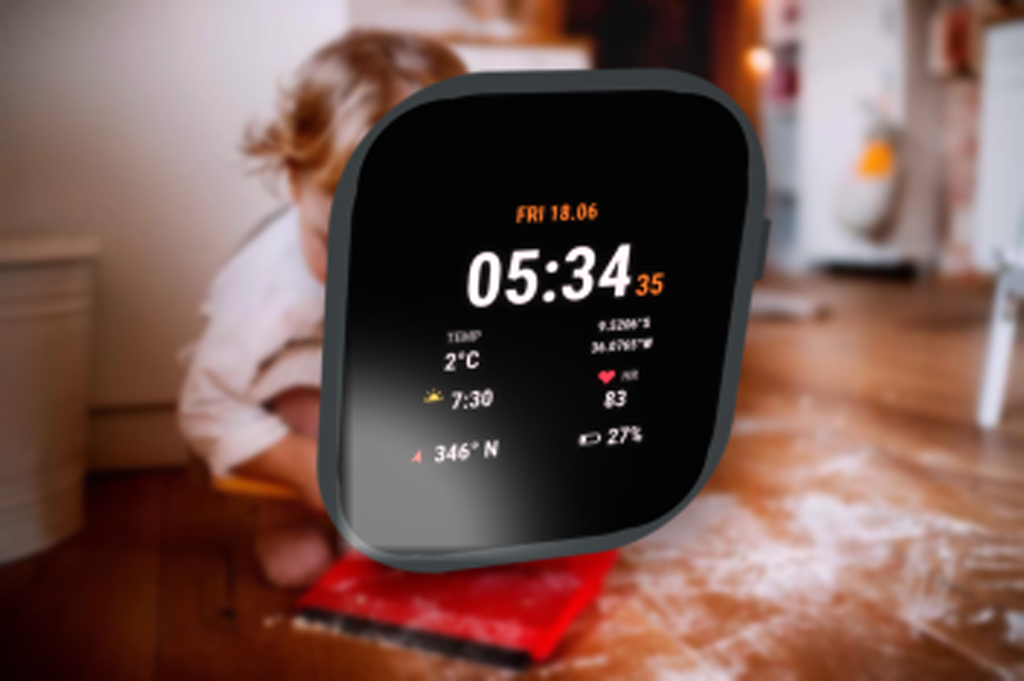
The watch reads 5.34.35
